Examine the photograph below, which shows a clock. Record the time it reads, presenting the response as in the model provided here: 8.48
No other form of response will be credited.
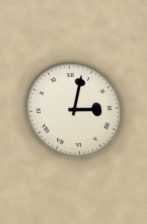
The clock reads 3.03
